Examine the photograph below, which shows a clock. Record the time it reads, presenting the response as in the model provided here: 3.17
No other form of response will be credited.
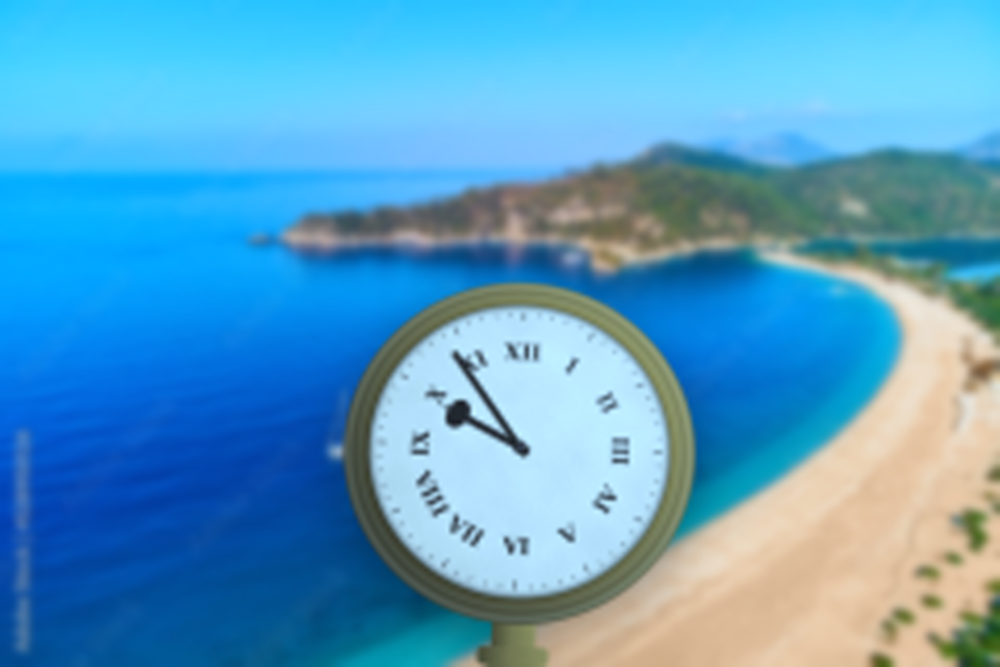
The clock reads 9.54
